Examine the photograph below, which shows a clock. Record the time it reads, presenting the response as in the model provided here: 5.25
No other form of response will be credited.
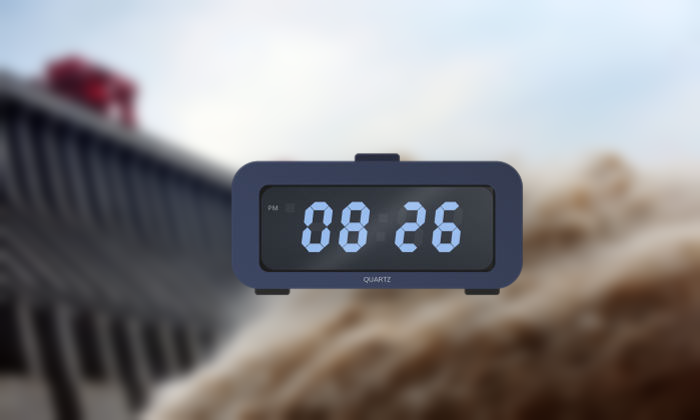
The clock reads 8.26
